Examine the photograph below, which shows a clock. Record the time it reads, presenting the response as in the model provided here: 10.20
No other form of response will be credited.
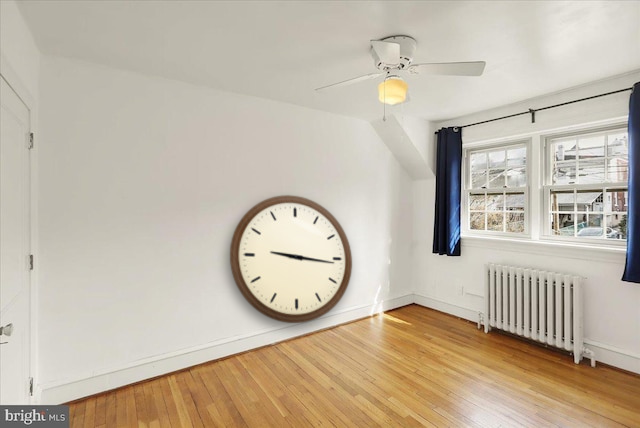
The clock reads 9.16
